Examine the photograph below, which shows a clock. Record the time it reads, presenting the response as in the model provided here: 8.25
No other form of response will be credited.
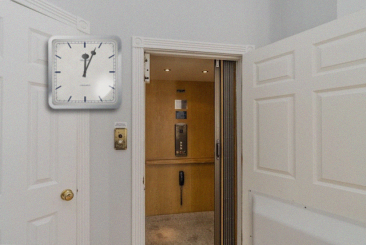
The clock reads 12.04
